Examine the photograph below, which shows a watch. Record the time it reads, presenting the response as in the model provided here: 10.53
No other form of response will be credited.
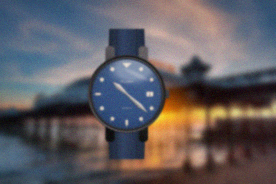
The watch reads 10.22
